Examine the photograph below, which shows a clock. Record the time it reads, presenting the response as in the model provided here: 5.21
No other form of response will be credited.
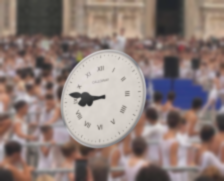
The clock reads 8.47
